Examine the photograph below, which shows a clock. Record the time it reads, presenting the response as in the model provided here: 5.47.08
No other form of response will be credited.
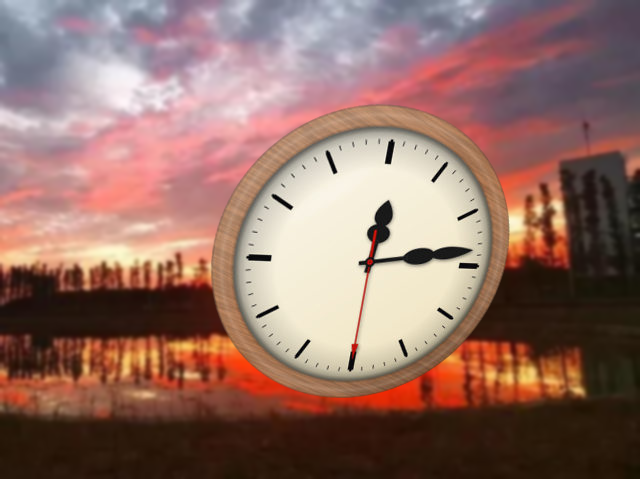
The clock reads 12.13.30
